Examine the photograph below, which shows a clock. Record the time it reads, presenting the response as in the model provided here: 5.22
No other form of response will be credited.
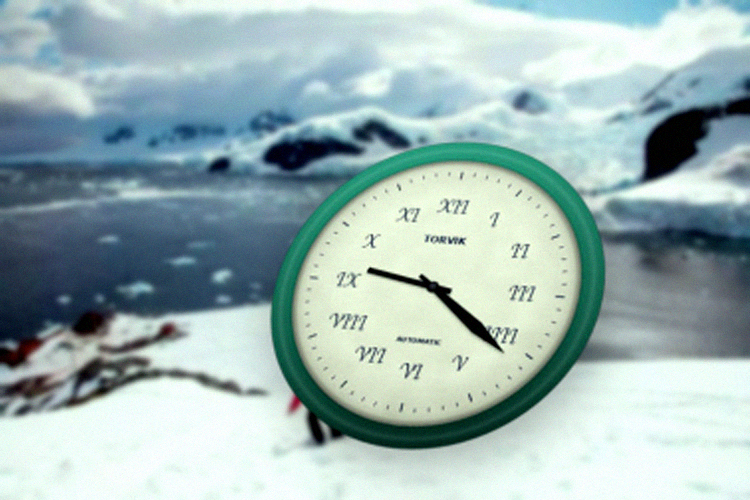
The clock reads 9.21
